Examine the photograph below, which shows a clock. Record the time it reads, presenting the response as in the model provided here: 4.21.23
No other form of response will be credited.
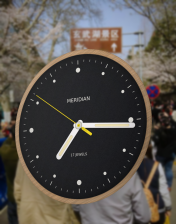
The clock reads 7.15.51
